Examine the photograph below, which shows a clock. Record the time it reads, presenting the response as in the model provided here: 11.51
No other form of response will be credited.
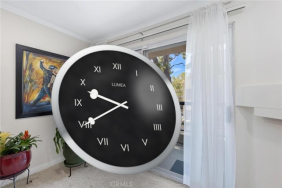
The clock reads 9.40
